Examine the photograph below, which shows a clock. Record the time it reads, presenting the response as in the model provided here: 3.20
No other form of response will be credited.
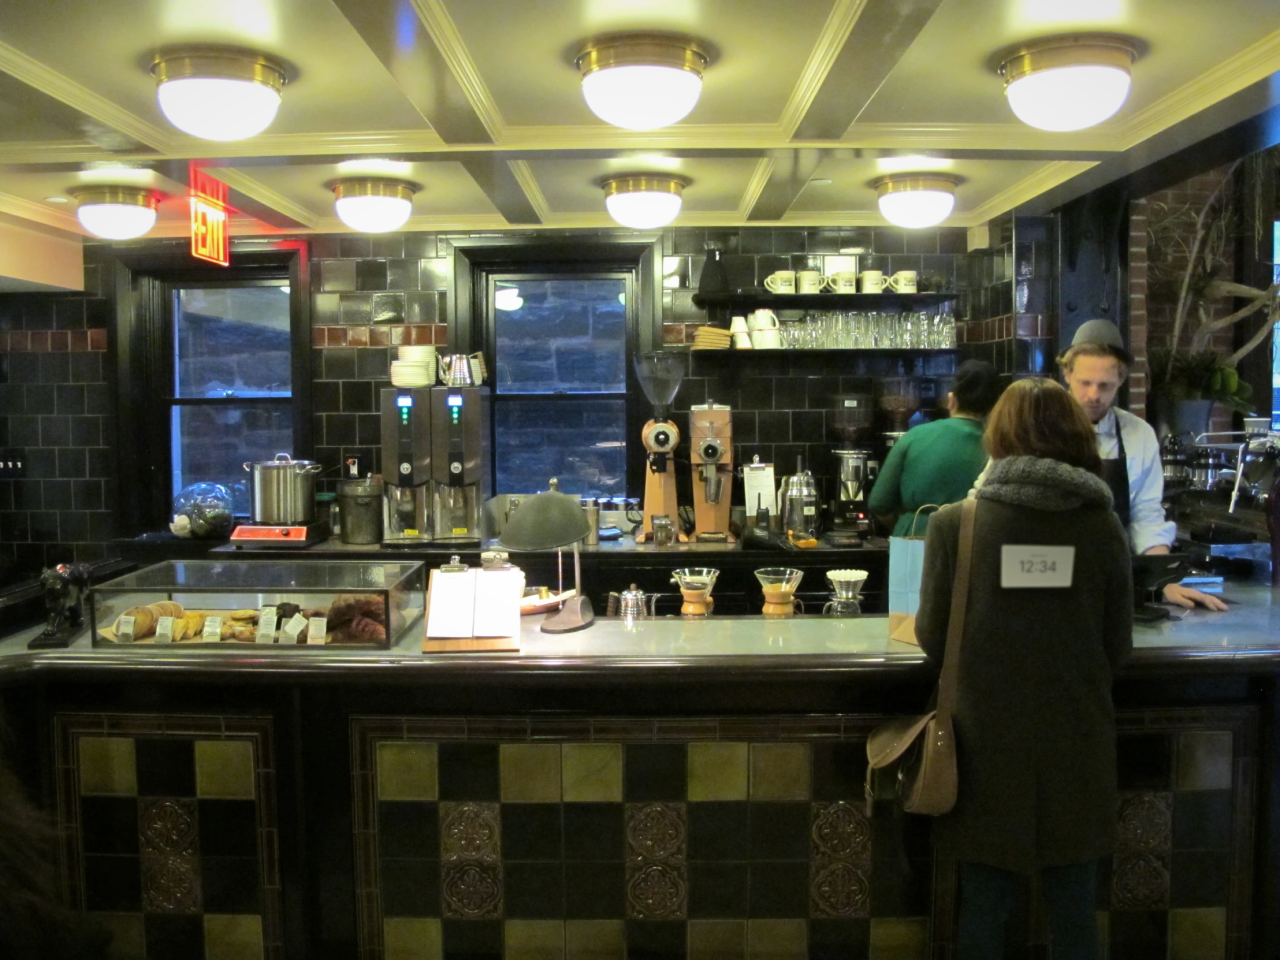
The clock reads 12.34
